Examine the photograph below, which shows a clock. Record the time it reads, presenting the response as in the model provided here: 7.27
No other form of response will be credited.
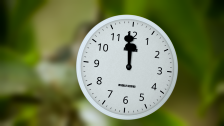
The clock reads 11.59
